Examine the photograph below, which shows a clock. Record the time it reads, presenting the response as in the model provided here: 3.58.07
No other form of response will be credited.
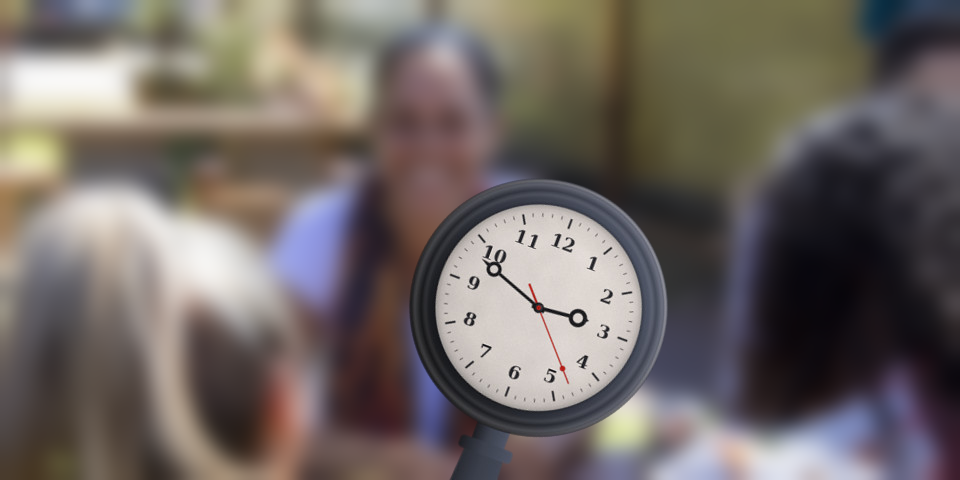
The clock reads 2.48.23
